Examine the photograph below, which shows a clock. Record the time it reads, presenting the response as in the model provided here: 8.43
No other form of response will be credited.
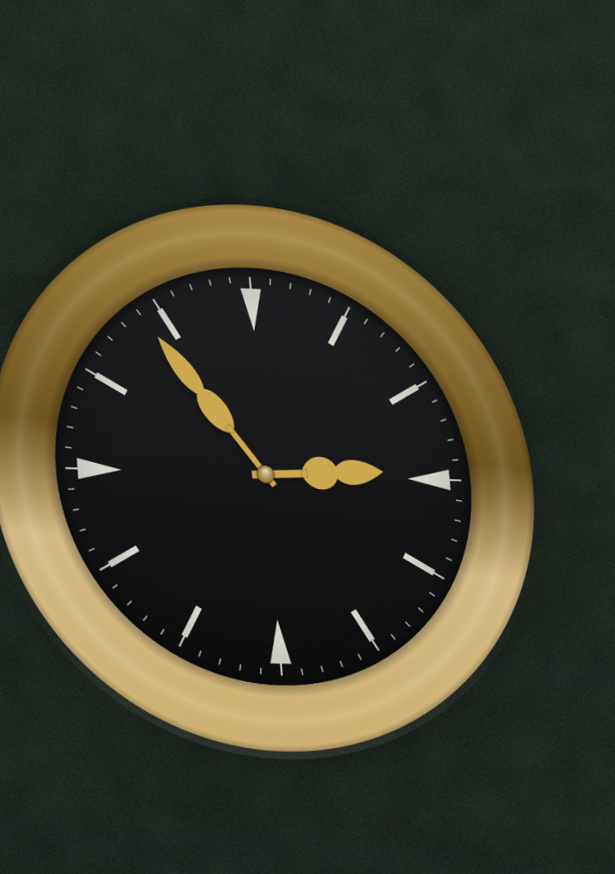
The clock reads 2.54
